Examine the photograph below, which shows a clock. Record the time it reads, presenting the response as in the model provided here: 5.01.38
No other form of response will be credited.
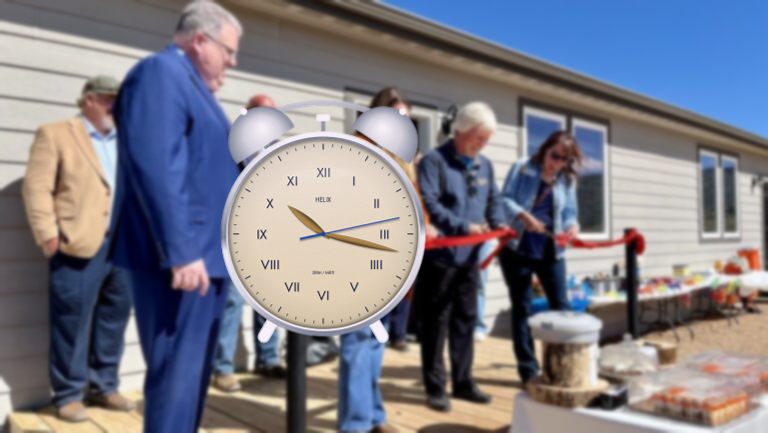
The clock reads 10.17.13
